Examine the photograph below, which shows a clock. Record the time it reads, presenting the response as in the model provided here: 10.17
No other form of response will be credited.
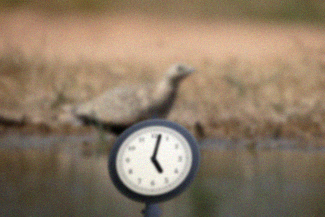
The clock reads 5.02
